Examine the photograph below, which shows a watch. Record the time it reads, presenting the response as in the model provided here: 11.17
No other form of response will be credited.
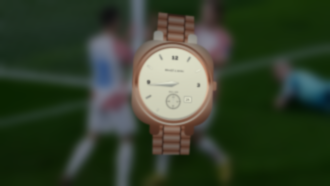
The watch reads 8.44
